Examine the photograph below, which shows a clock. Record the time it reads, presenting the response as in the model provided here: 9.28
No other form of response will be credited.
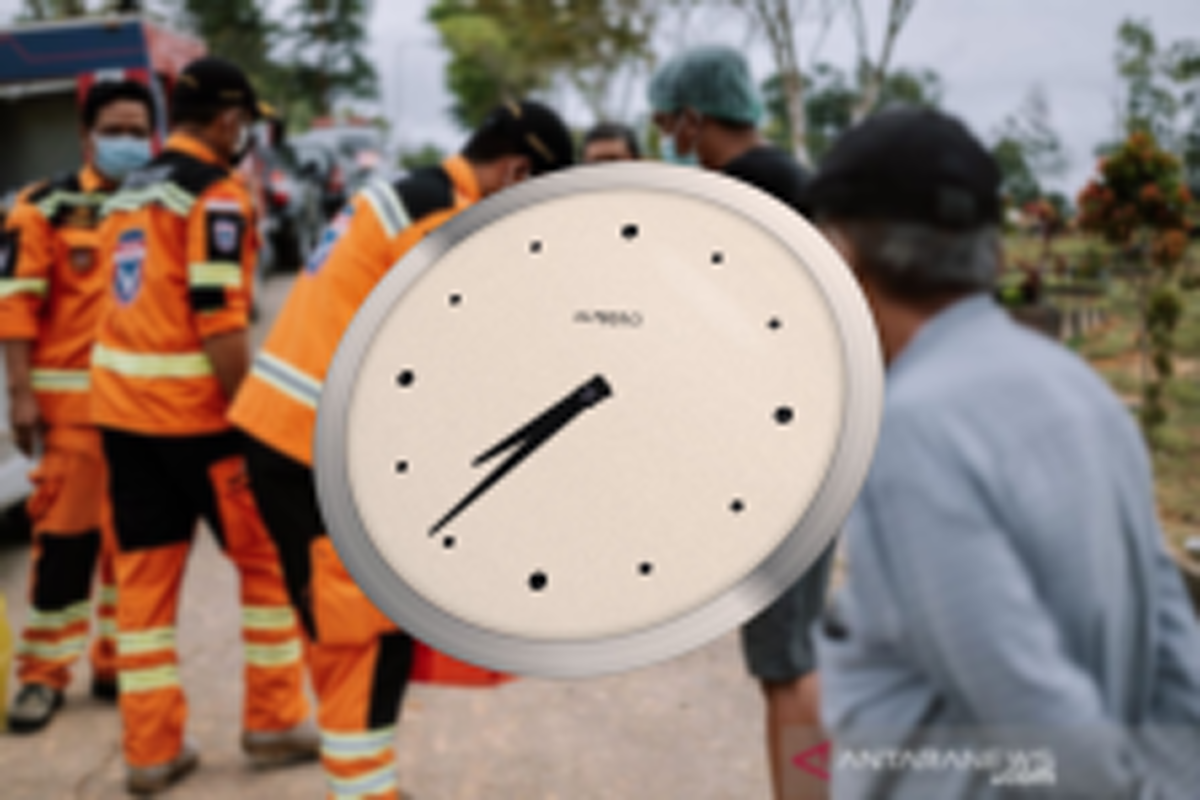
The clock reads 7.36
